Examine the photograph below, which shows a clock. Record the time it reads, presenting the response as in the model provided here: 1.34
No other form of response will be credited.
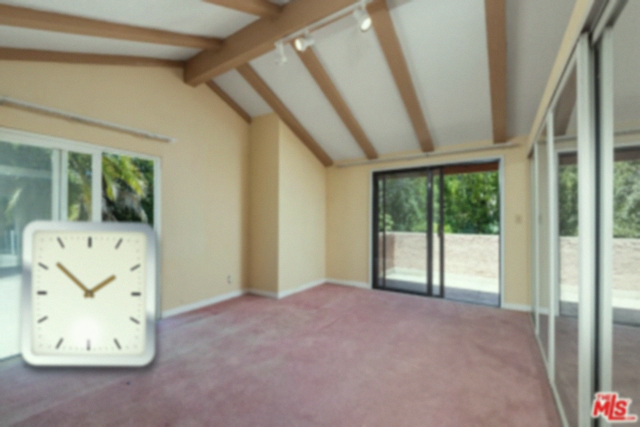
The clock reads 1.52
